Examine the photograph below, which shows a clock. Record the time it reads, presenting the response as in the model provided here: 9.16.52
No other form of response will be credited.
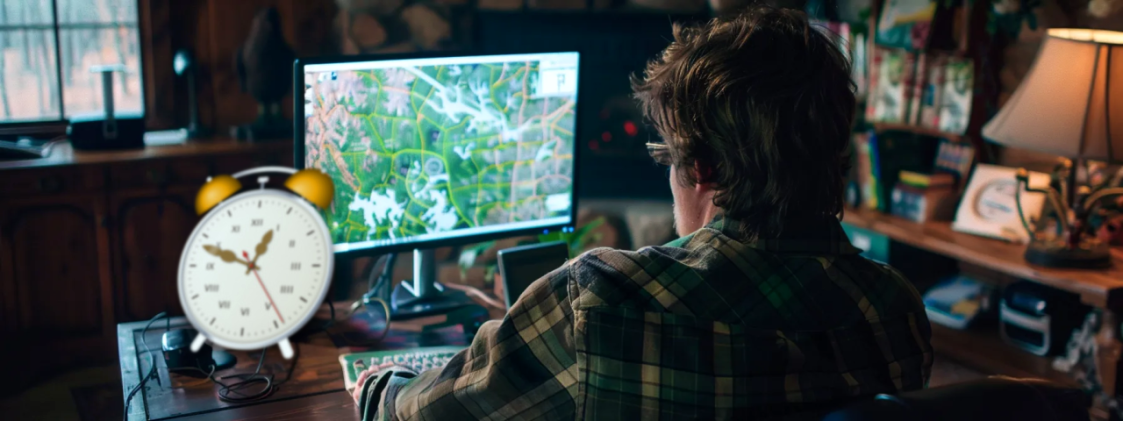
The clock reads 12.48.24
